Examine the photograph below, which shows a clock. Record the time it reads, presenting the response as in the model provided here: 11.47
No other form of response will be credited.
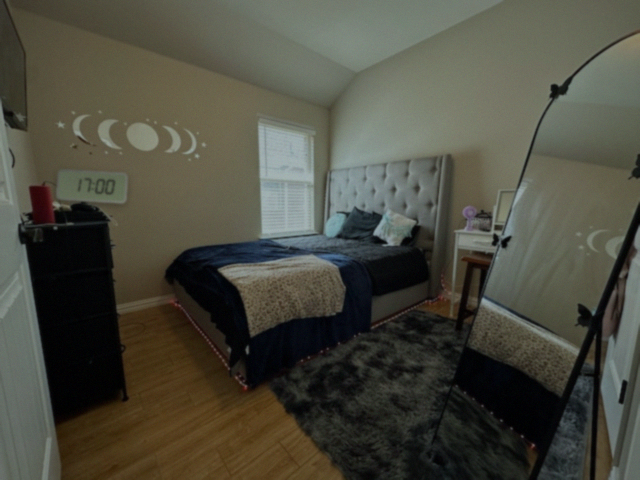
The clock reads 17.00
